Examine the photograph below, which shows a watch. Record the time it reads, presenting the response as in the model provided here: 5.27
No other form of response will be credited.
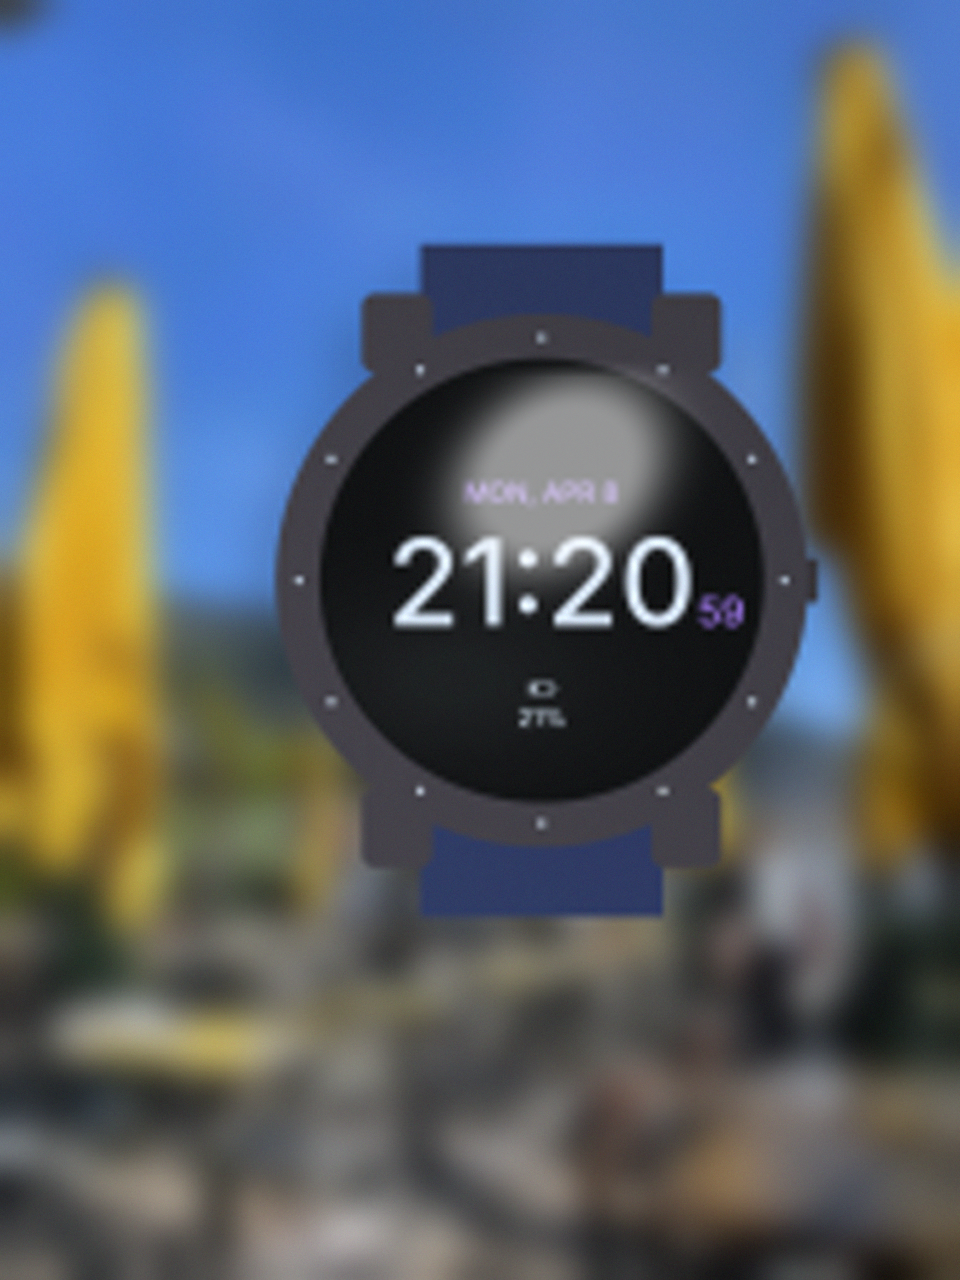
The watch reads 21.20
